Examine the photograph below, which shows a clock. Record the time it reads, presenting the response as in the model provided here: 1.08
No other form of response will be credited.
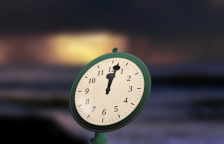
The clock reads 12.02
